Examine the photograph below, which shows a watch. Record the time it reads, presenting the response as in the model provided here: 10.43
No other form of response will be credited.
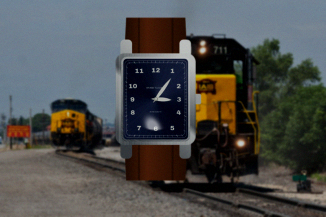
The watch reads 3.06
